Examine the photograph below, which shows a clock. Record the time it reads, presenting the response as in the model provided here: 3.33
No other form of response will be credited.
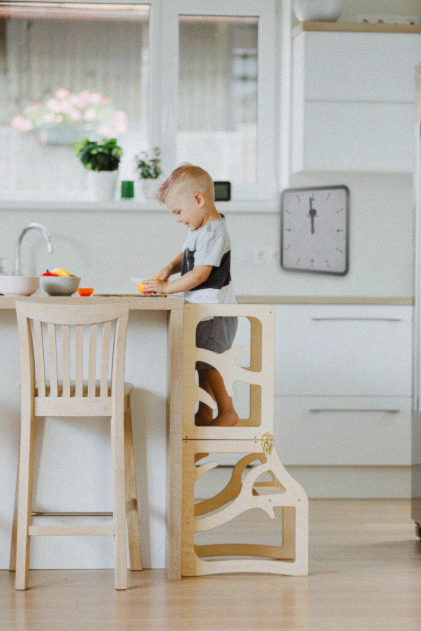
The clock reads 11.59
